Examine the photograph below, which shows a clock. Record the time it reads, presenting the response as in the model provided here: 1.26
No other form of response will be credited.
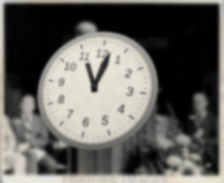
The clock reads 11.02
